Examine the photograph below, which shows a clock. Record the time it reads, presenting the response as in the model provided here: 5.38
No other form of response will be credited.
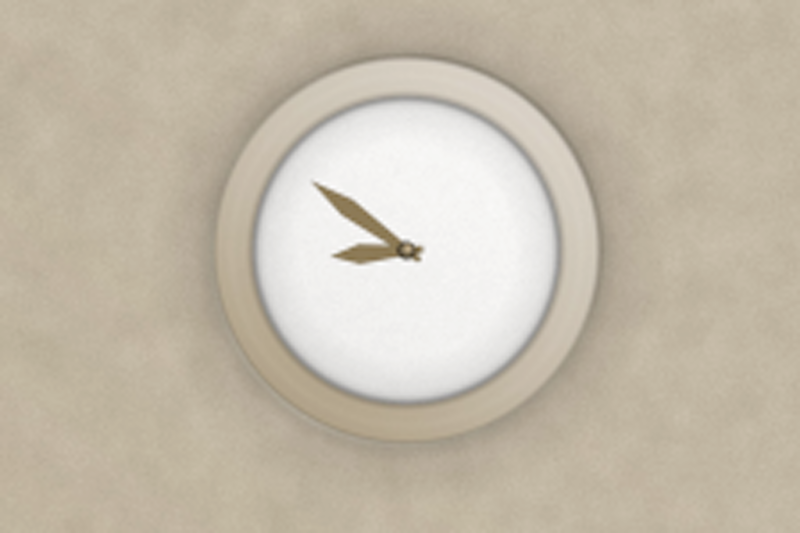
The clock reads 8.51
